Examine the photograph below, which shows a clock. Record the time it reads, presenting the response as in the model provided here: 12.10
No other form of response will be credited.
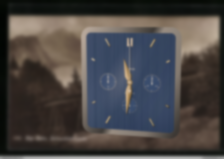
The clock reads 11.31
